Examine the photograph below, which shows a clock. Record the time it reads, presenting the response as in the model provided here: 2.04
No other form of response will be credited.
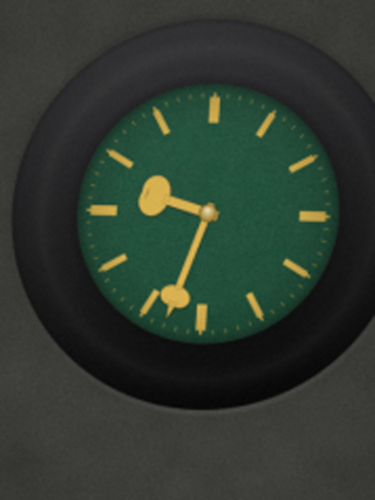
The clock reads 9.33
